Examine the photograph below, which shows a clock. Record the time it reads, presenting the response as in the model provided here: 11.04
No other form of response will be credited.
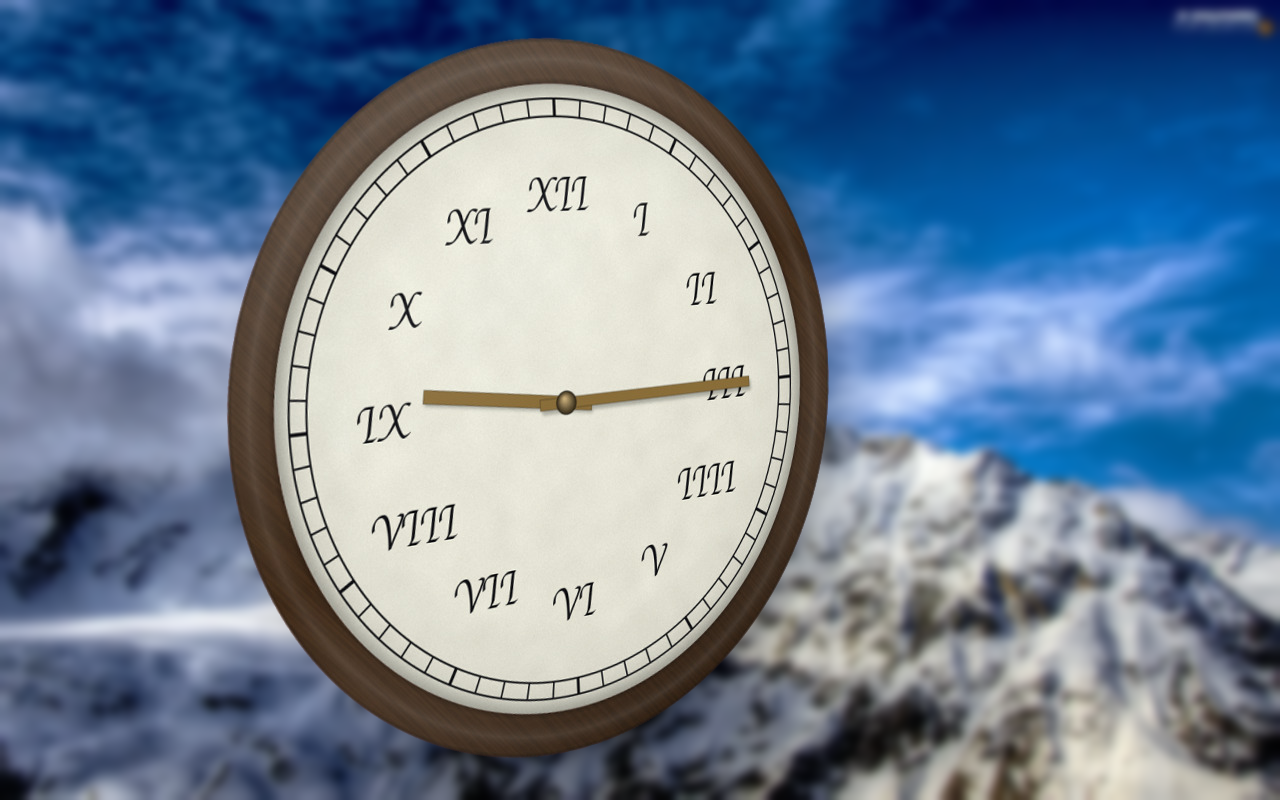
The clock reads 9.15
